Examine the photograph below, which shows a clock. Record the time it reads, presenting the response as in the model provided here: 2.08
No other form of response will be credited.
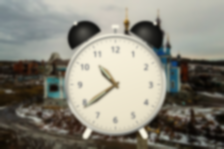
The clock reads 10.39
